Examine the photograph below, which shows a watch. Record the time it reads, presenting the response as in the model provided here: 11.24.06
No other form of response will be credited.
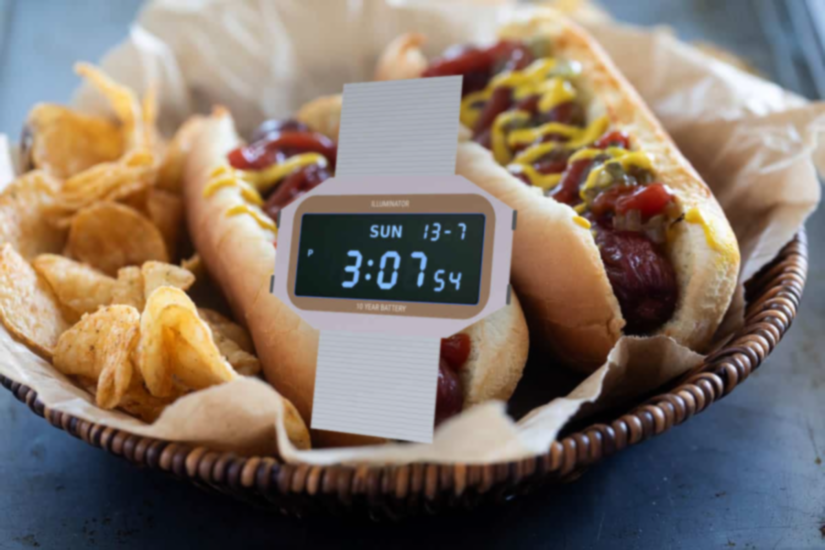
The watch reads 3.07.54
